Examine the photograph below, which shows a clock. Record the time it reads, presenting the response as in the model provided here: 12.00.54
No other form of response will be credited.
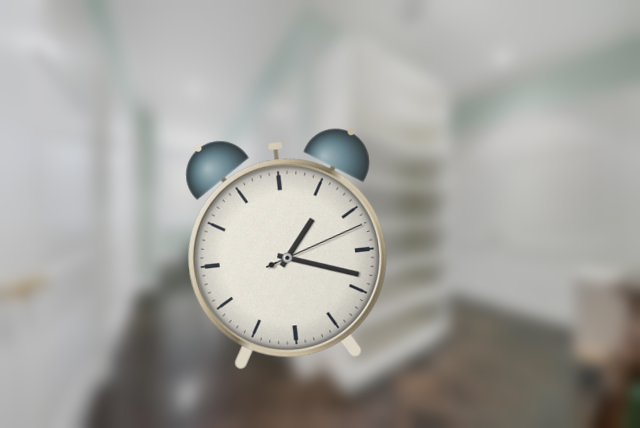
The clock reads 1.18.12
